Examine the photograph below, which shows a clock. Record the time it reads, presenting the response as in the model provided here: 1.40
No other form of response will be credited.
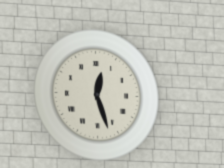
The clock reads 12.27
